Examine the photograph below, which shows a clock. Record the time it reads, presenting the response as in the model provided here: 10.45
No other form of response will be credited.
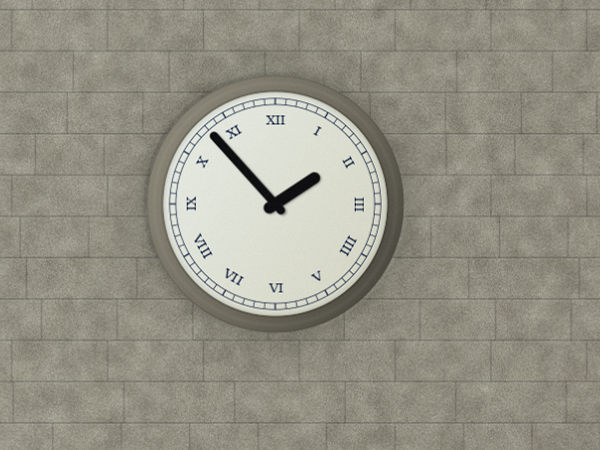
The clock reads 1.53
